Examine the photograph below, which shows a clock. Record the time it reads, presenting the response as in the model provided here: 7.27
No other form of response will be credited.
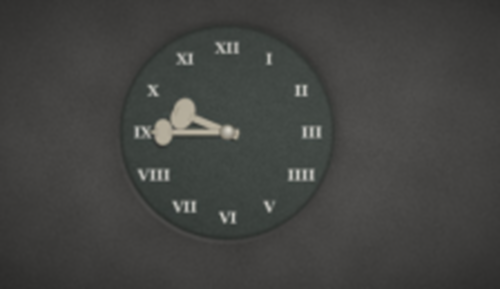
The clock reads 9.45
